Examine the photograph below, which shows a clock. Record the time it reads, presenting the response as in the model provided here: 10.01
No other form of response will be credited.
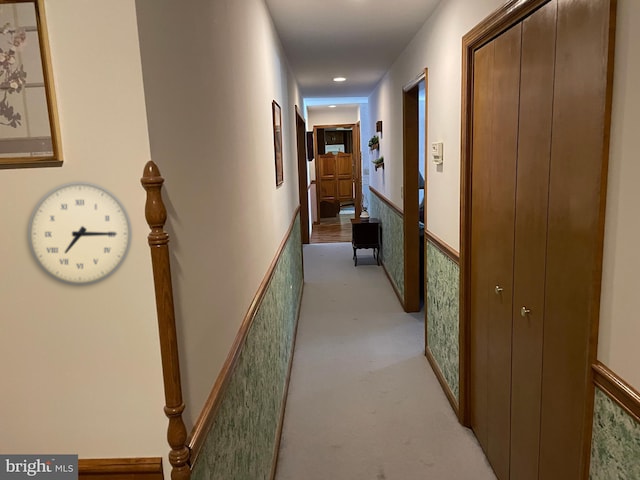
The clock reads 7.15
